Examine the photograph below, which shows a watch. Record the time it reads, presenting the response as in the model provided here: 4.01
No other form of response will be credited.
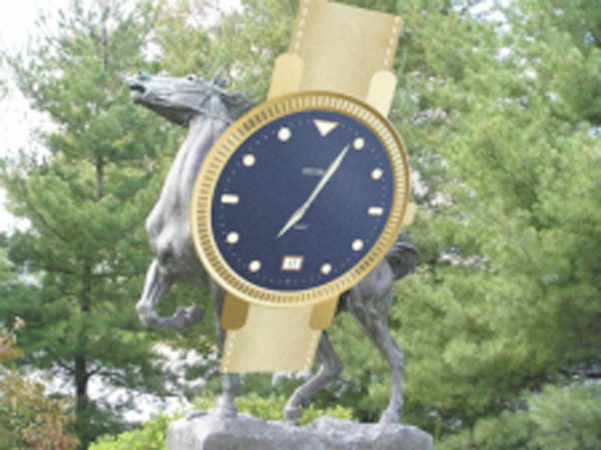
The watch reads 7.04
